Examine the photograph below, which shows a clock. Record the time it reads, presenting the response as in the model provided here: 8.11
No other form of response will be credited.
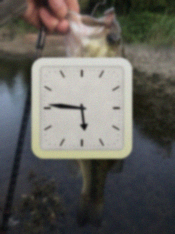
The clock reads 5.46
